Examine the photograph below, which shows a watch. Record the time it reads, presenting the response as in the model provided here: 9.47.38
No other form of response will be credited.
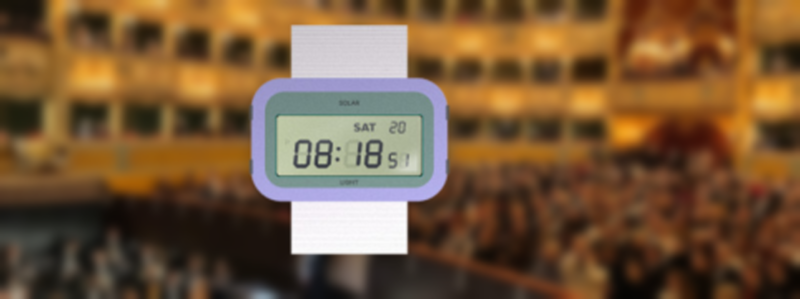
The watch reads 8.18.51
